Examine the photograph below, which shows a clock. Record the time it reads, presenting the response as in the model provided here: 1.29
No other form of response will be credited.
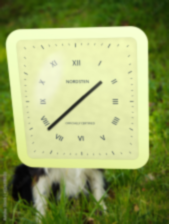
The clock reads 1.38
